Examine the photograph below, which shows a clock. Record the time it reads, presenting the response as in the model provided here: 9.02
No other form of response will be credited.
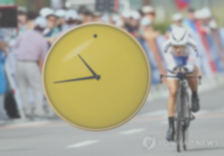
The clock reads 10.44
